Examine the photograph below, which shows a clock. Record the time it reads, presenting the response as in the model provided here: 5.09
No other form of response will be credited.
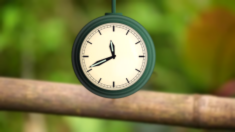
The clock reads 11.41
